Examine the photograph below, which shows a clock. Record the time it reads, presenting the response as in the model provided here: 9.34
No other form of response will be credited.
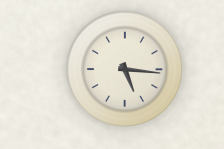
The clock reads 5.16
